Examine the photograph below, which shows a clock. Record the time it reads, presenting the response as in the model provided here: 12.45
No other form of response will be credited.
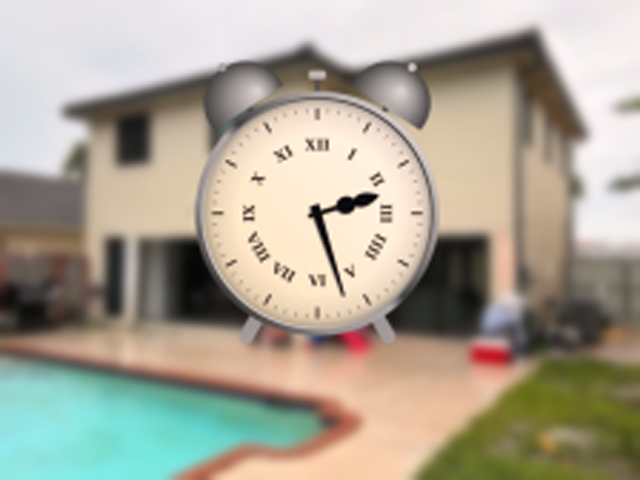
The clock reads 2.27
